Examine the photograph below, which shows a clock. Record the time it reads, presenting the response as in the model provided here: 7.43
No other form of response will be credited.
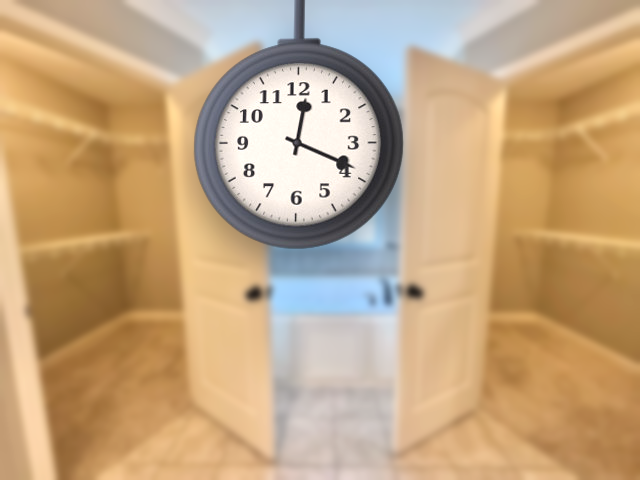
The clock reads 12.19
